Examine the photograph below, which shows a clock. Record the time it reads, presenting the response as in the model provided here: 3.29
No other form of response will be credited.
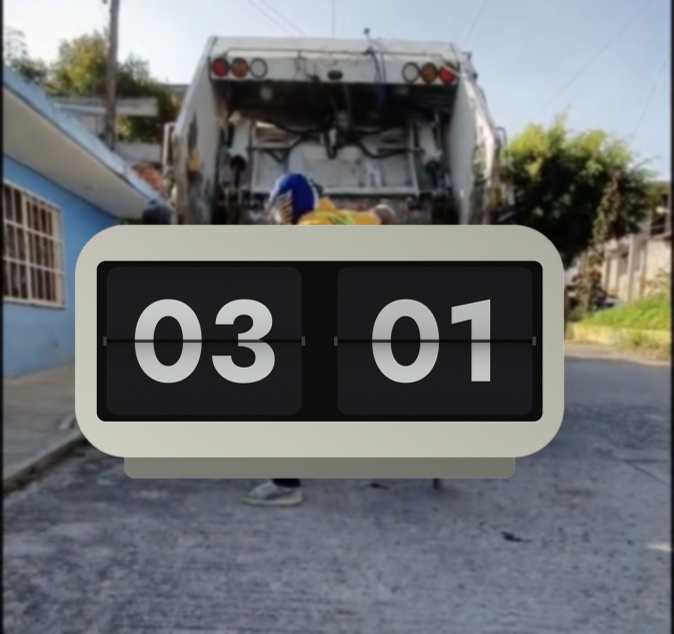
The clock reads 3.01
